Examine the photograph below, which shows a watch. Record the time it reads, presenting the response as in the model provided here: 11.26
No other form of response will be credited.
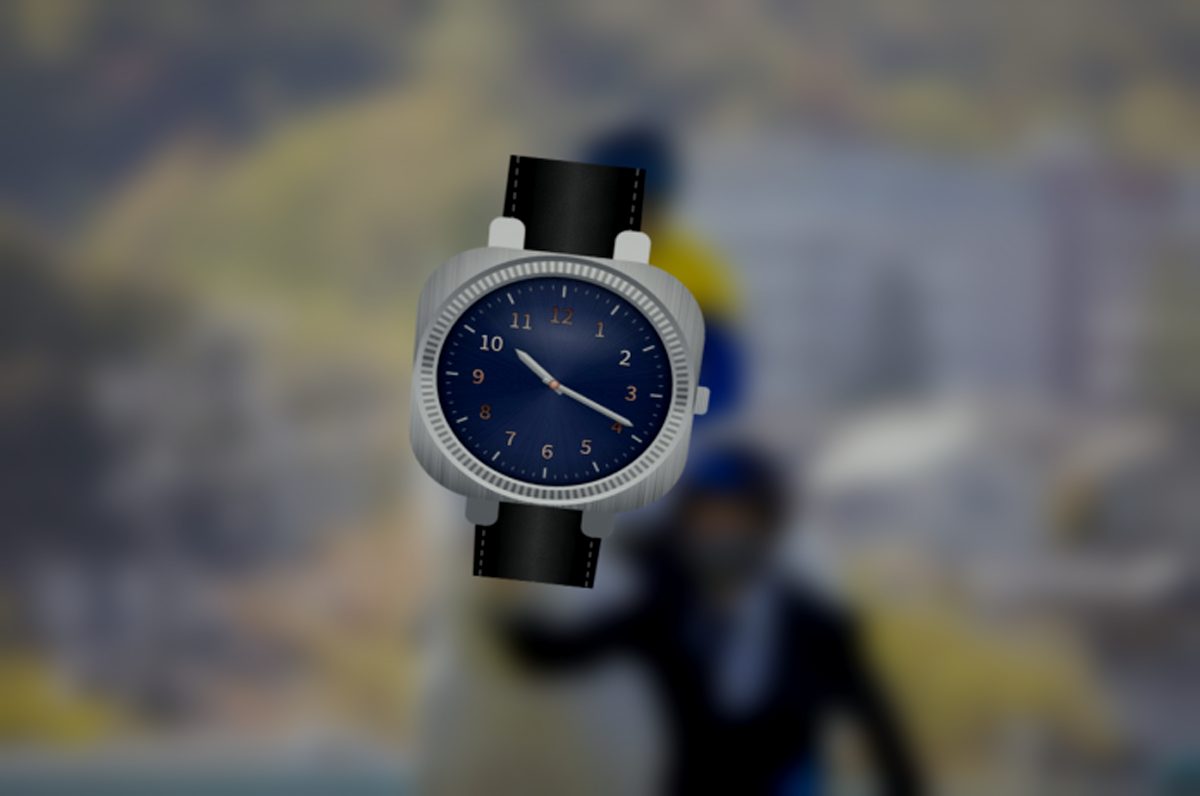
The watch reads 10.19
